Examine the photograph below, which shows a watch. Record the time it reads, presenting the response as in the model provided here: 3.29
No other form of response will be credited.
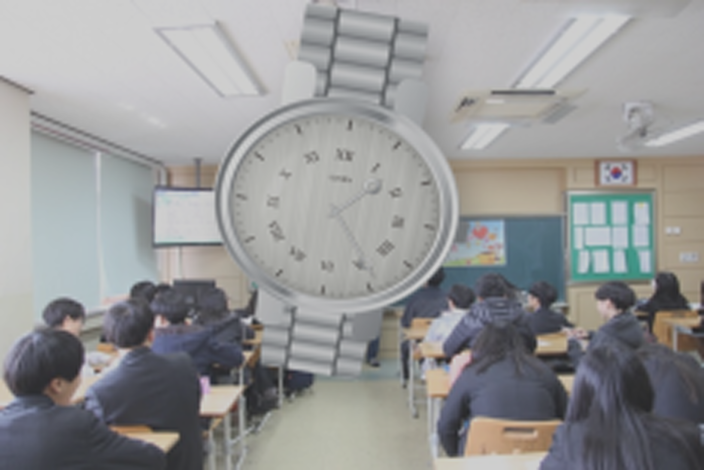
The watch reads 1.24
